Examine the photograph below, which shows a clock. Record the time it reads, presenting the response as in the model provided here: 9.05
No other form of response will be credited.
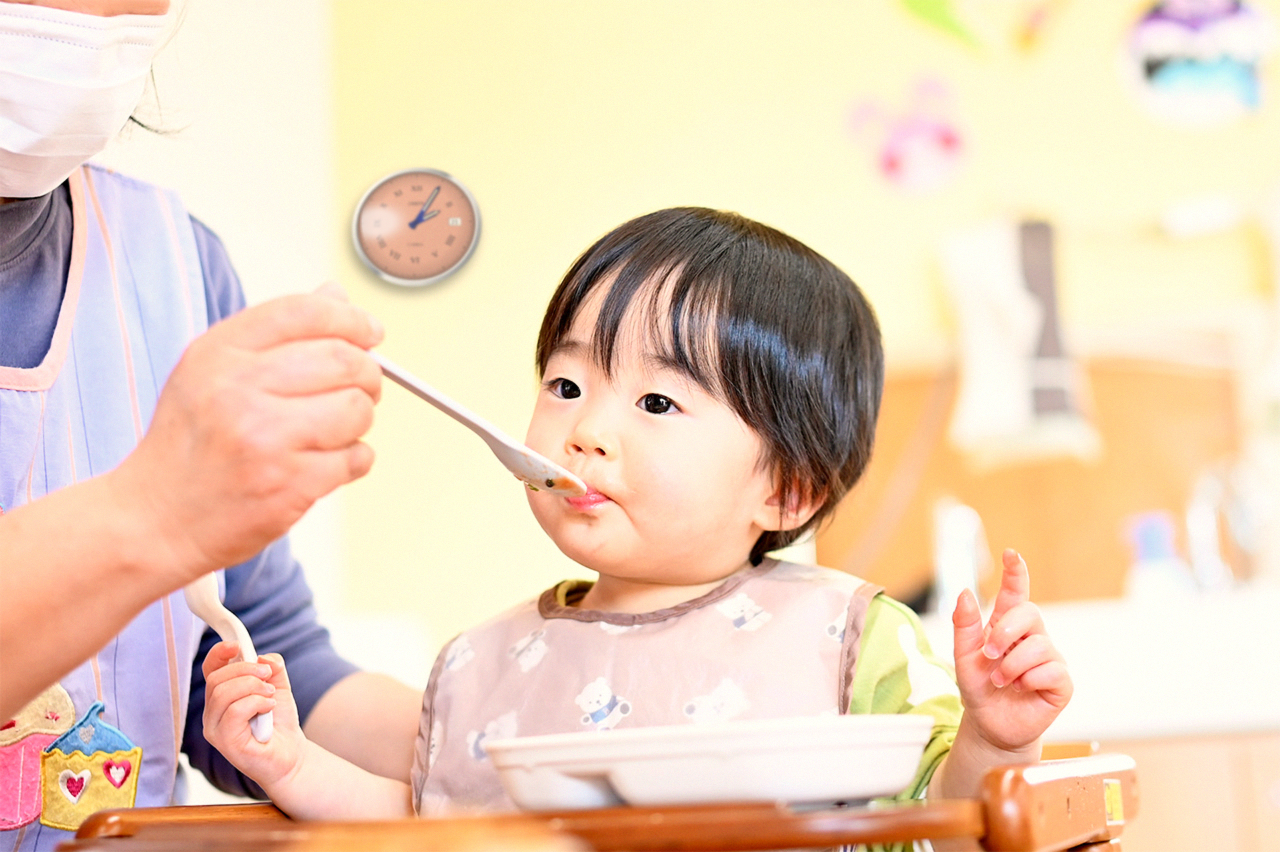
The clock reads 2.05
